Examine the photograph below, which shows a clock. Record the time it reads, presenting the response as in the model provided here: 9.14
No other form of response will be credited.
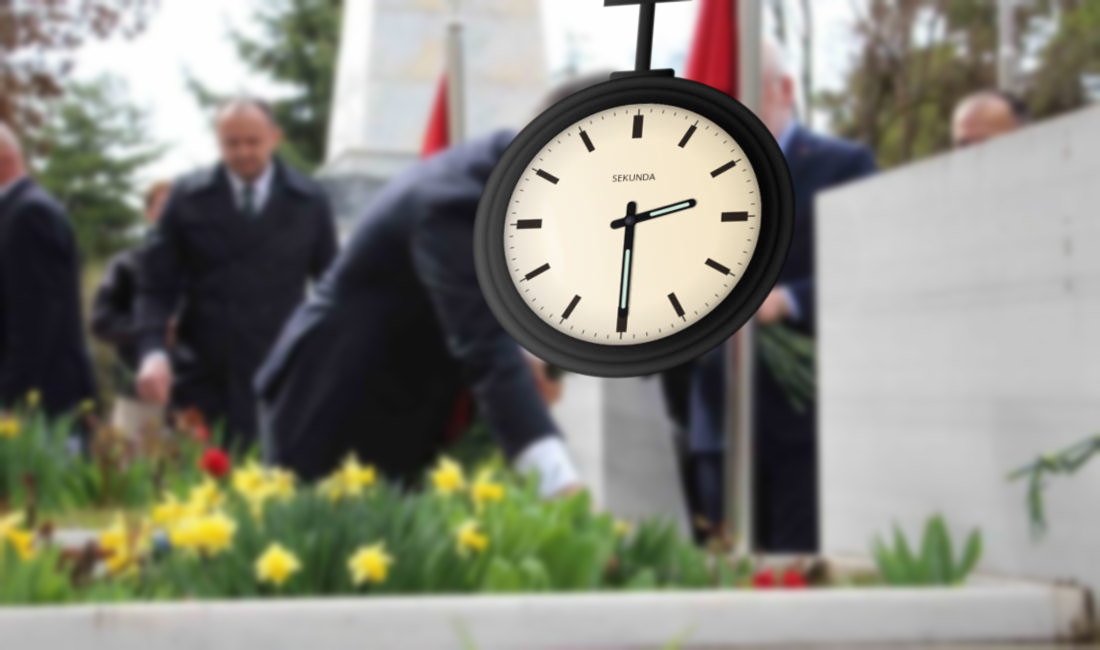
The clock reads 2.30
